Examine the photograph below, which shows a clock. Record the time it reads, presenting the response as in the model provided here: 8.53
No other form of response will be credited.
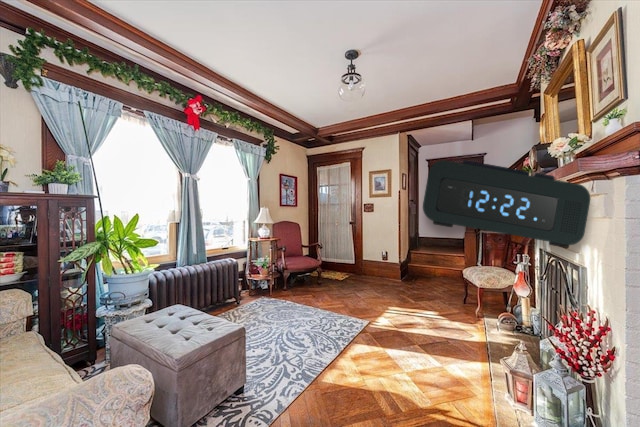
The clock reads 12.22
